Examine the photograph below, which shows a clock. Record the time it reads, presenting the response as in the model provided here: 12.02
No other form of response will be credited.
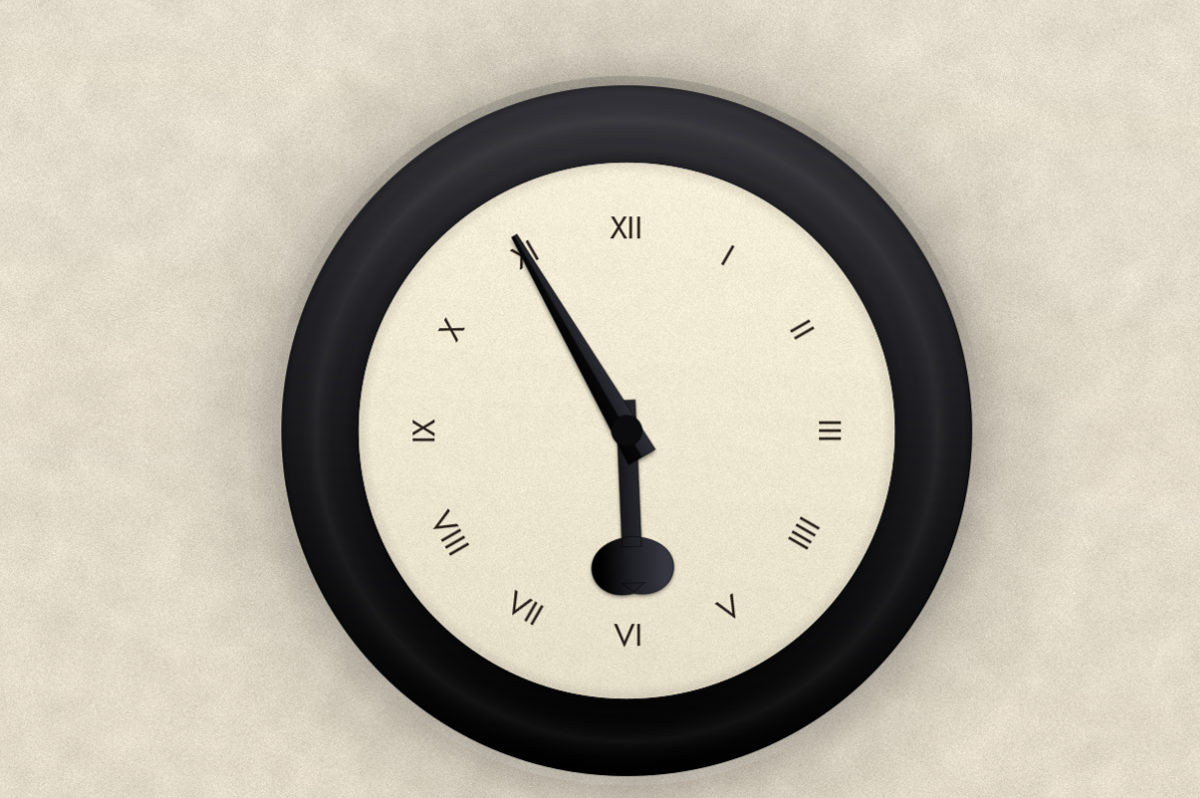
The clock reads 5.55
